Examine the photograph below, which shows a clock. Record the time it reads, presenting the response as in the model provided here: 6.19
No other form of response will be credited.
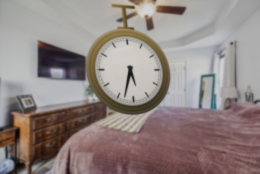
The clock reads 5.33
